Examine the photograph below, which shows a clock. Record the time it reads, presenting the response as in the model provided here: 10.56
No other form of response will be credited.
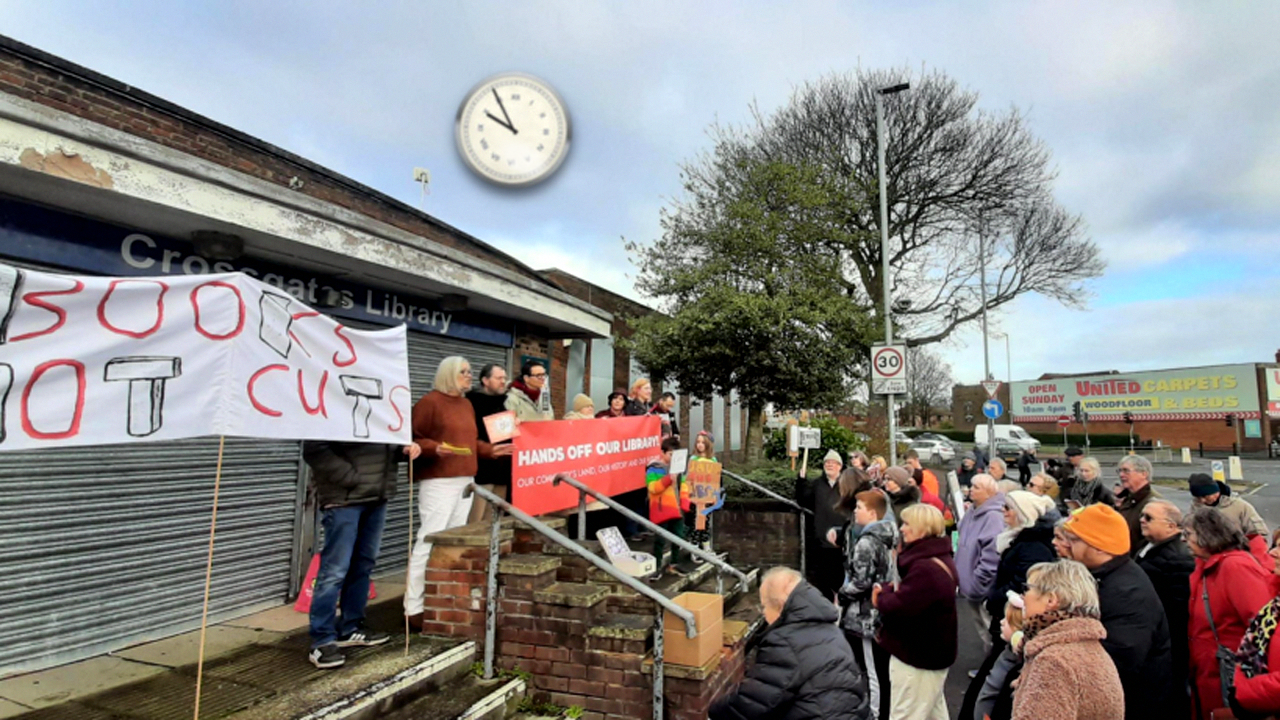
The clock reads 9.55
